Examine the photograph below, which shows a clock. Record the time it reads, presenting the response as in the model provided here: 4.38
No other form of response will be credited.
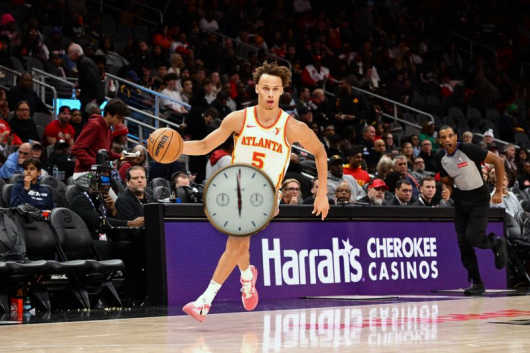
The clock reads 5.59
